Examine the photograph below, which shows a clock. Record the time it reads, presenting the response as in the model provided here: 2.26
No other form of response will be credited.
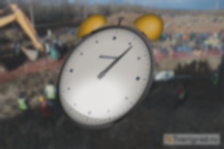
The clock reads 1.06
